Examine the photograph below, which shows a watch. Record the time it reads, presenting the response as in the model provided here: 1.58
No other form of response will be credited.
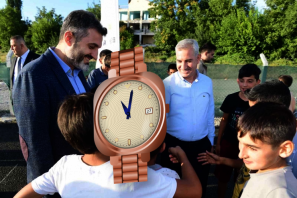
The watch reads 11.02
